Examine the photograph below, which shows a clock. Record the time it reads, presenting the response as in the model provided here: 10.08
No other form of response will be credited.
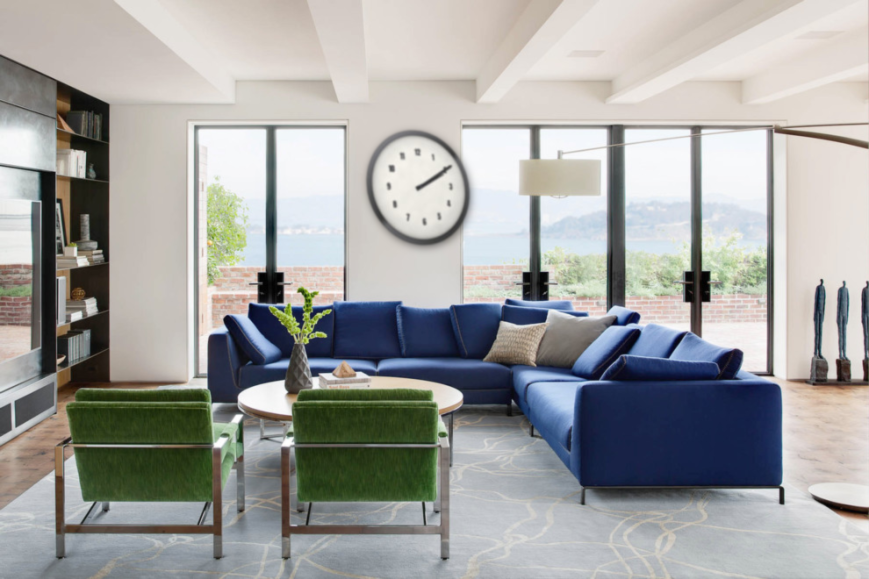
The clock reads 2.10
